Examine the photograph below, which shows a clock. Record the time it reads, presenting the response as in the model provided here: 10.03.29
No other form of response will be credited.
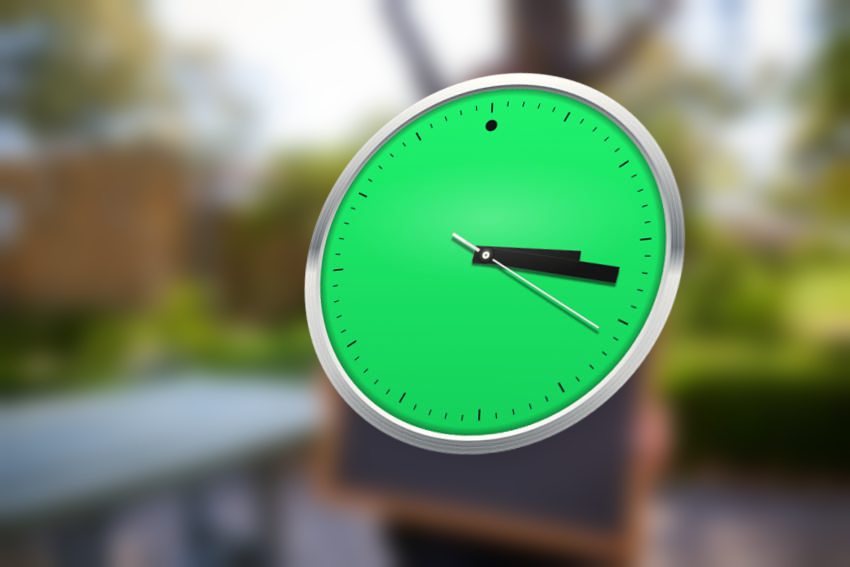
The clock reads 3.17.21
